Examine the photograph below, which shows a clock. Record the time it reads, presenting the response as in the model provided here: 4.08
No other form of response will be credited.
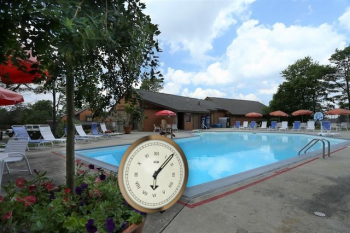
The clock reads 6.07
